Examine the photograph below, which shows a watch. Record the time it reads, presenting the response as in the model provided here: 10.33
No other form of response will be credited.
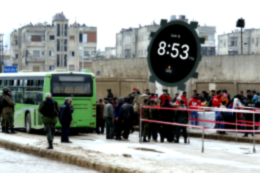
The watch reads 8.53
